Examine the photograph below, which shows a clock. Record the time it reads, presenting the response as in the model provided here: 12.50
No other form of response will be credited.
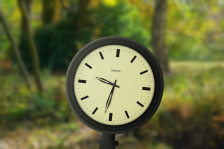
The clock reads 9.32
